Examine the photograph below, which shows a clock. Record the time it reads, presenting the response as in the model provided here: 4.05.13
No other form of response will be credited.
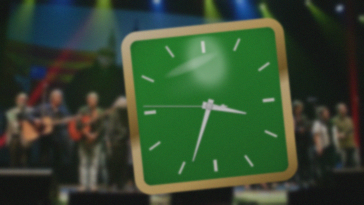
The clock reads 3.33.46
